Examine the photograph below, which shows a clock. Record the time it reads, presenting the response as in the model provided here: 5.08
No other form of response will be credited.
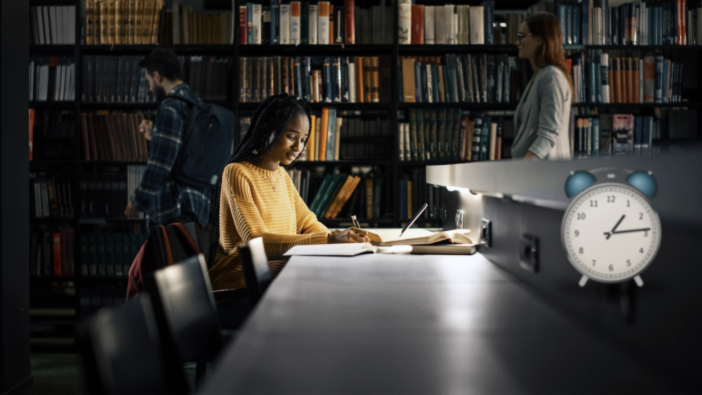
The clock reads 1.14
